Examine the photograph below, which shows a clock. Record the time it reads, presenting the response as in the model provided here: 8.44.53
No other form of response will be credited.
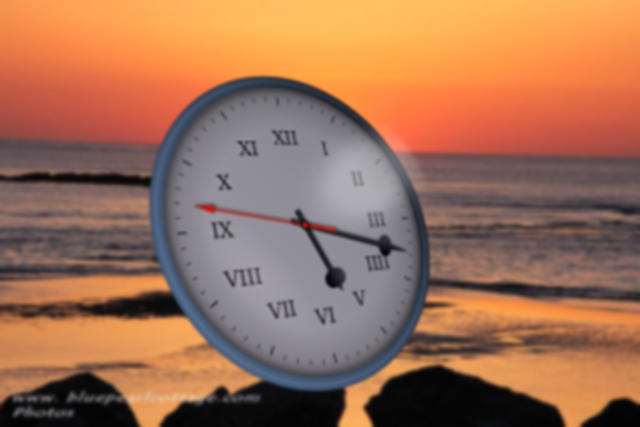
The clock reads 5.17.47
